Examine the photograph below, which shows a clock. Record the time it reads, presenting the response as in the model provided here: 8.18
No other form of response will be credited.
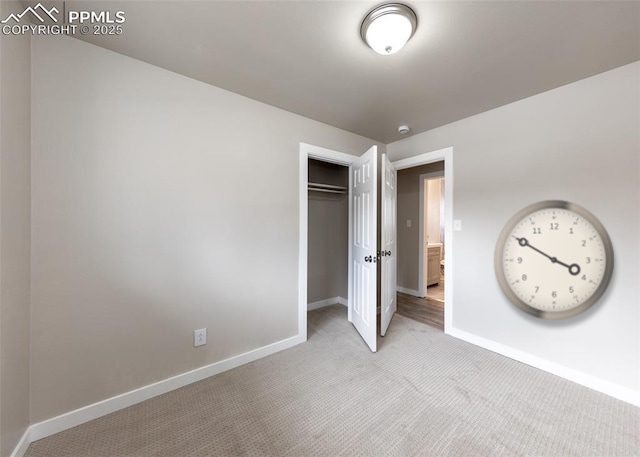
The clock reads 3.50
